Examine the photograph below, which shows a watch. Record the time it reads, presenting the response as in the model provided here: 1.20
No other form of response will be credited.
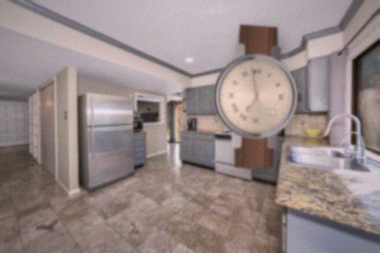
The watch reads 6.58
